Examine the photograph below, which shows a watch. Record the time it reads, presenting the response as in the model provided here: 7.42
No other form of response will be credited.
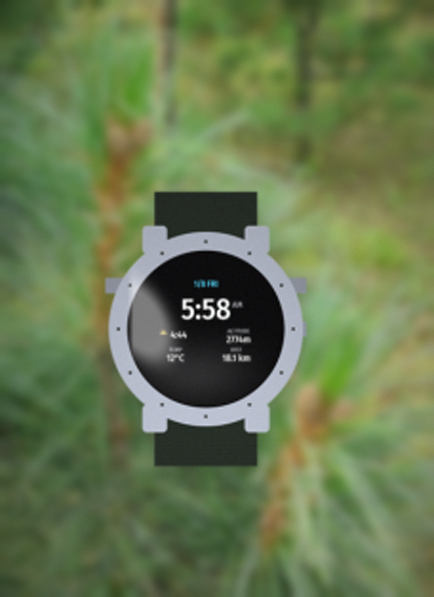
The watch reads 5.58
